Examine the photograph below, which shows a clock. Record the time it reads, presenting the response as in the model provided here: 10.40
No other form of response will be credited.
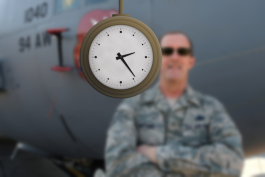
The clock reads 2.24
